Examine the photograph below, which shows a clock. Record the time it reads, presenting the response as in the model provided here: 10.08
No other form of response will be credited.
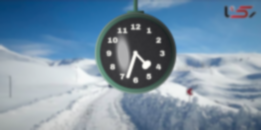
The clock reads 4.33
